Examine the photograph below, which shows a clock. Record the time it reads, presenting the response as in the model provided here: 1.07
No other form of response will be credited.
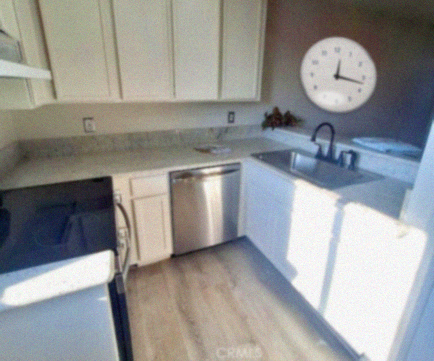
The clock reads 12.17
